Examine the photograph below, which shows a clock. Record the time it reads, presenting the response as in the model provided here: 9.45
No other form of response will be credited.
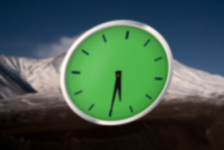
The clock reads 5.30
